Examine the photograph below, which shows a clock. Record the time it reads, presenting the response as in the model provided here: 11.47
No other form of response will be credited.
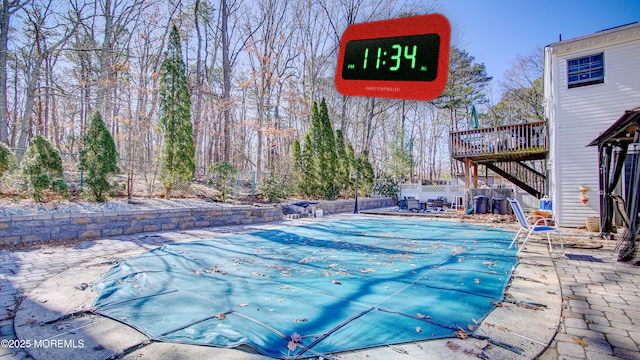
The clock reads 11.34
